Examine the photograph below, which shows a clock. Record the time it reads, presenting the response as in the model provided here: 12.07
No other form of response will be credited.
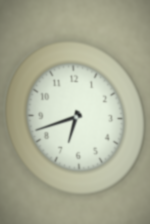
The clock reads 6.42
